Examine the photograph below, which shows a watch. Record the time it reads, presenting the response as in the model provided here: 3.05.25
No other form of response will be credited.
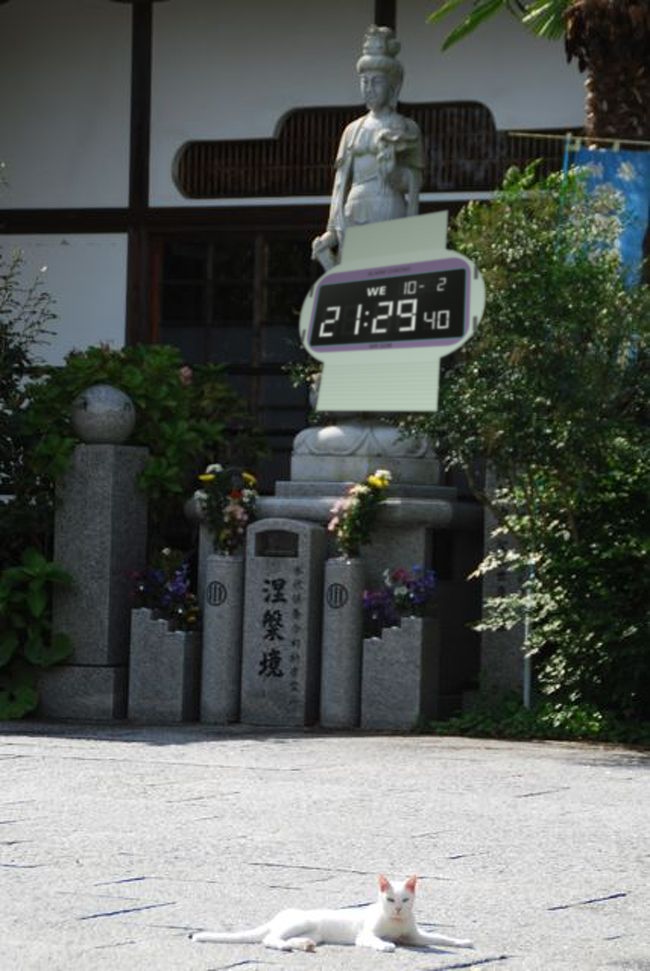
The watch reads 21.29.40
